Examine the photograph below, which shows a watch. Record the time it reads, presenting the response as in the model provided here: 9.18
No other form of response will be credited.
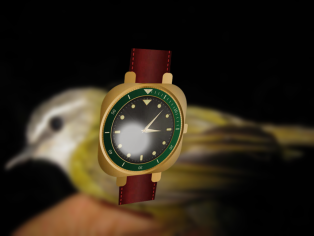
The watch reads 3.07
